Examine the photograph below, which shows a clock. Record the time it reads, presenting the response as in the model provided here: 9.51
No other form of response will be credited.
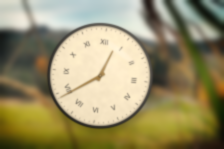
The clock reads 12.39
